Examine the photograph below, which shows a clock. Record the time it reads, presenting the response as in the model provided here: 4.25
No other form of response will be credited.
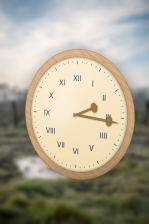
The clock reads 2.16
